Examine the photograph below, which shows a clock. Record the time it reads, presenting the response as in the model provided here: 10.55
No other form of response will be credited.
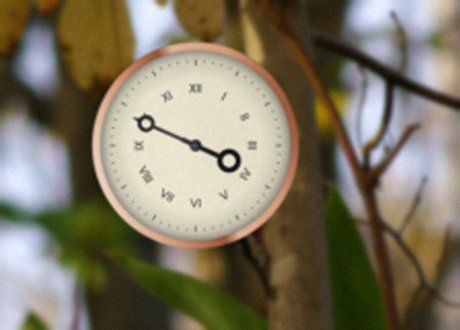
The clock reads 3.49
